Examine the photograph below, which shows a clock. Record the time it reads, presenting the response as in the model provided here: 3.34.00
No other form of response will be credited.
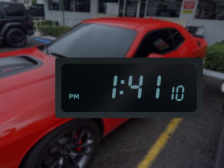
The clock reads 1.41.10
